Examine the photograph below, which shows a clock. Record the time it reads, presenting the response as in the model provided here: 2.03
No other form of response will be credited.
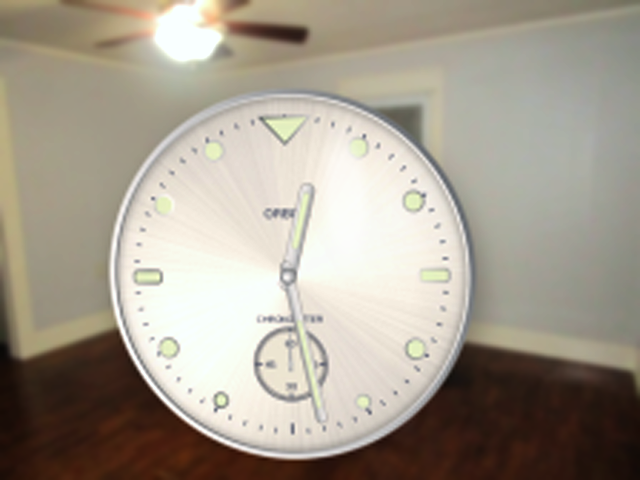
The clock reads 12.28
